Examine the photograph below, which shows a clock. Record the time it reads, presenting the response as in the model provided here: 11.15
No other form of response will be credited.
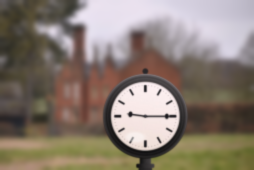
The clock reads 9.15
